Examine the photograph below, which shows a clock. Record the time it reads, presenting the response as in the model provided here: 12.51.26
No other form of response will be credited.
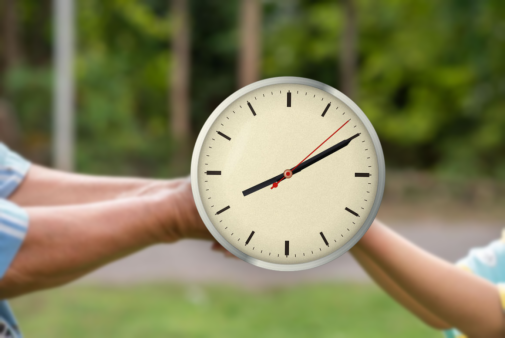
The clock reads 8.10.08
